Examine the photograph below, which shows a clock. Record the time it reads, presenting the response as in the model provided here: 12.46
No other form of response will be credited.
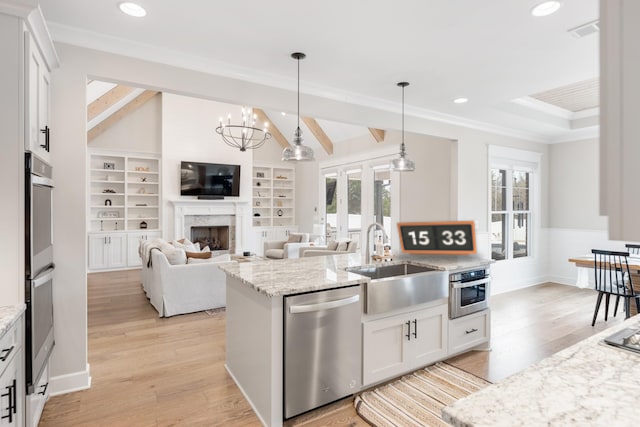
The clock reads 15.33
